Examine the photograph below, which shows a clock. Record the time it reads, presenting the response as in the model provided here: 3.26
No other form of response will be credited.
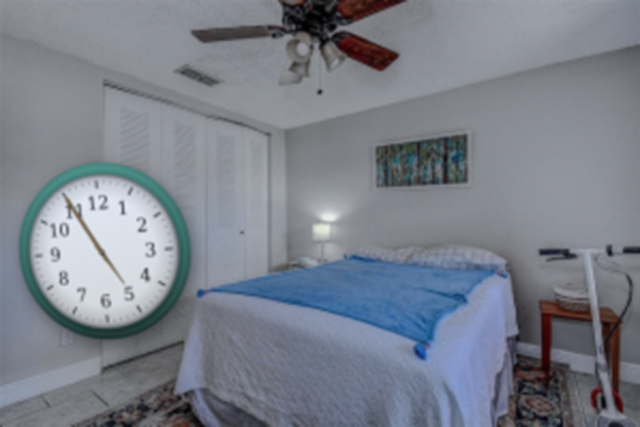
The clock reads 4.55
